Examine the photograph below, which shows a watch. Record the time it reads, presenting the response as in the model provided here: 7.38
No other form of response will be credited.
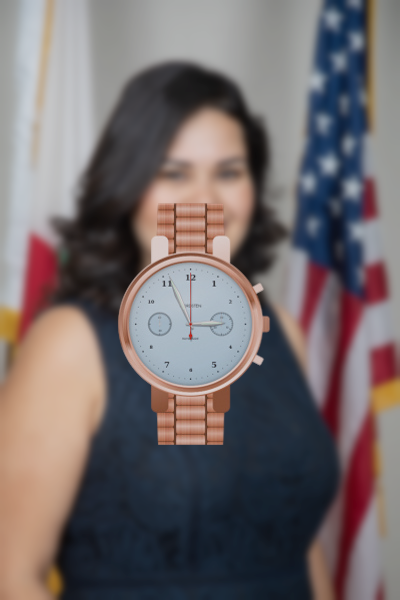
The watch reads 2.56
